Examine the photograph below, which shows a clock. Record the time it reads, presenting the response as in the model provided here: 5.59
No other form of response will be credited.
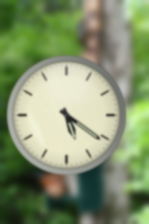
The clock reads 5.21
